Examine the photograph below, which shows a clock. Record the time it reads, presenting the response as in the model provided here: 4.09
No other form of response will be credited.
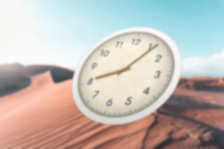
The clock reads 8.06
